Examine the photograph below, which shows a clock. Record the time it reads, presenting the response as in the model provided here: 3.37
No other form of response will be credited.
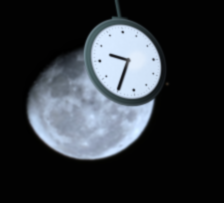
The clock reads 9.35
